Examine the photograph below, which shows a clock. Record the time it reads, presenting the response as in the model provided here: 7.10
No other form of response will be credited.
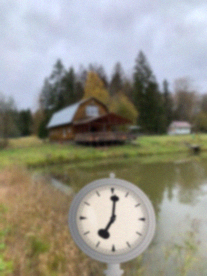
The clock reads 7.01
